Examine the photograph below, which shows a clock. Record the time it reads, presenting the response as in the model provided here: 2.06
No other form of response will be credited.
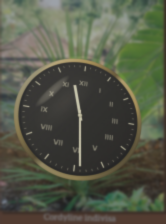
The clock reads 11.29
